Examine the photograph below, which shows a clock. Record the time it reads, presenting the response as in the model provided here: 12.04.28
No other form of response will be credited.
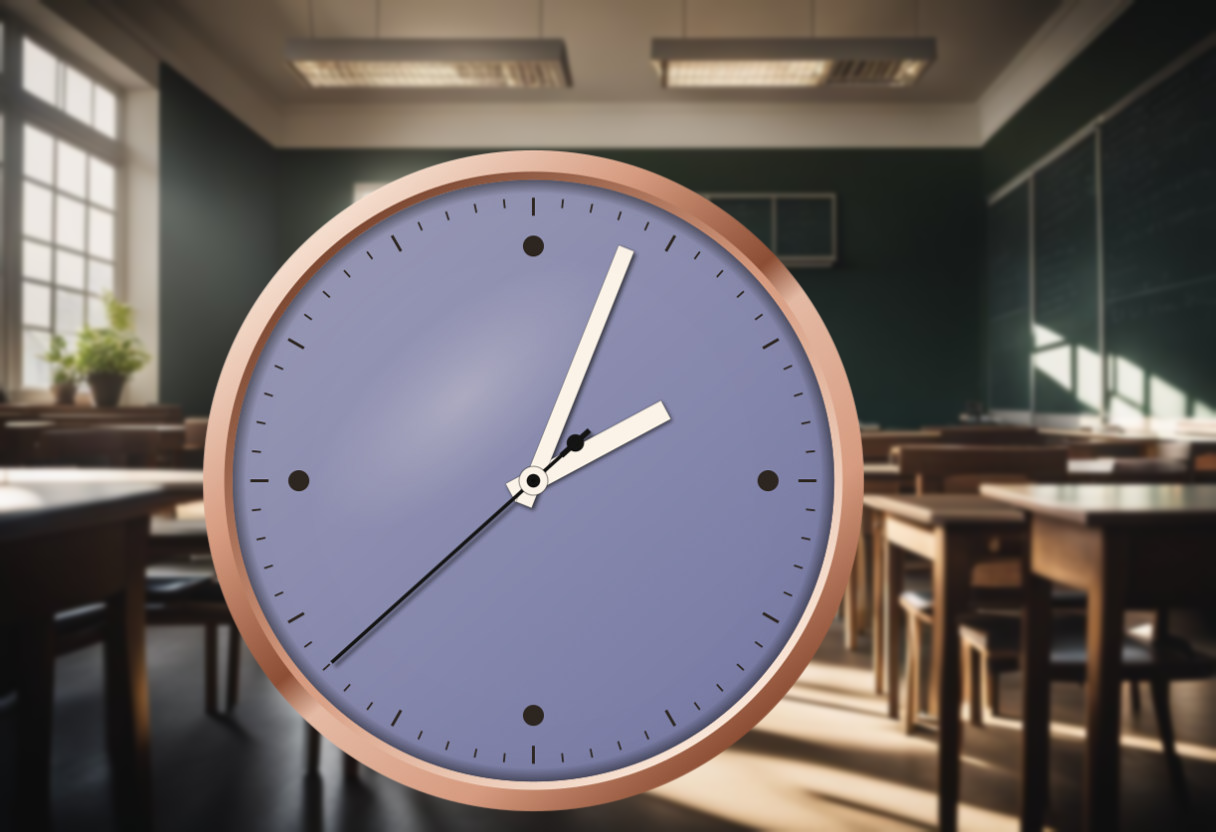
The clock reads 2.03.38
